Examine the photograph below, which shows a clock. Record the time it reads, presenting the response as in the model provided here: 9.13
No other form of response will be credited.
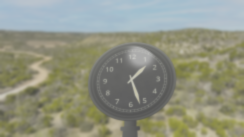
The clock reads 1.27
